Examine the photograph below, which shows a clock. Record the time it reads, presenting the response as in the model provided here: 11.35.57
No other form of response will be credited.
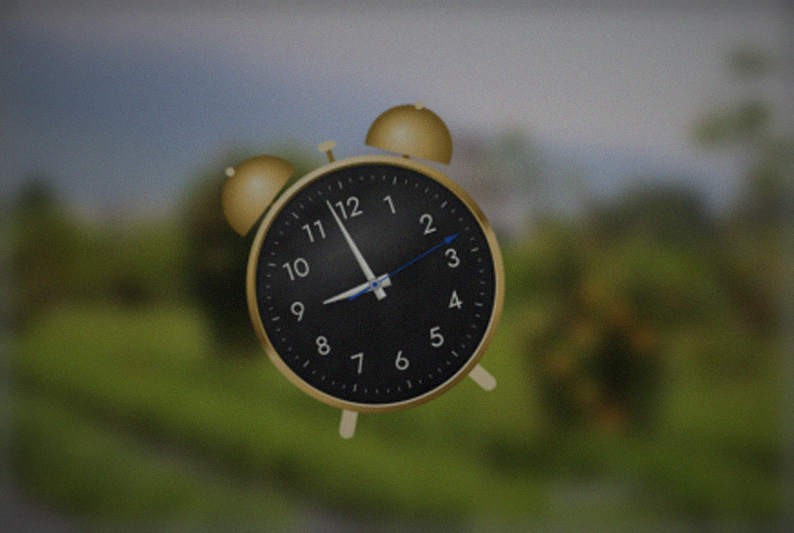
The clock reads 8.58.13
